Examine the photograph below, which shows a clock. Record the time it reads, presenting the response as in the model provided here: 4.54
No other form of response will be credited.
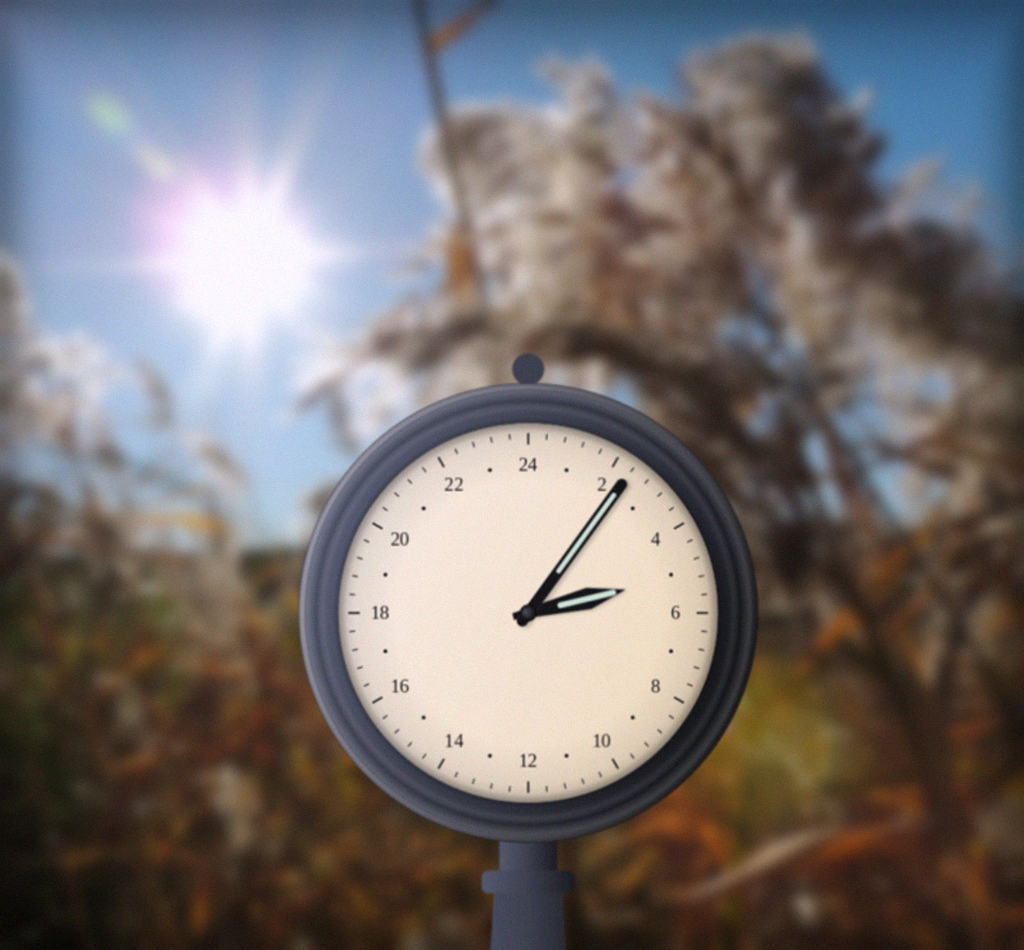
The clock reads 5.06
